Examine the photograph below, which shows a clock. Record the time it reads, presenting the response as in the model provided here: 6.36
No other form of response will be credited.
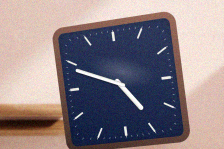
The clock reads 4.49
